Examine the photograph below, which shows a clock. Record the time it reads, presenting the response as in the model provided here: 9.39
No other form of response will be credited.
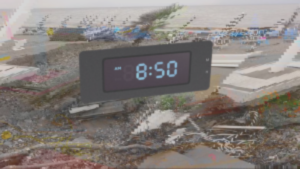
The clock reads 8.50
